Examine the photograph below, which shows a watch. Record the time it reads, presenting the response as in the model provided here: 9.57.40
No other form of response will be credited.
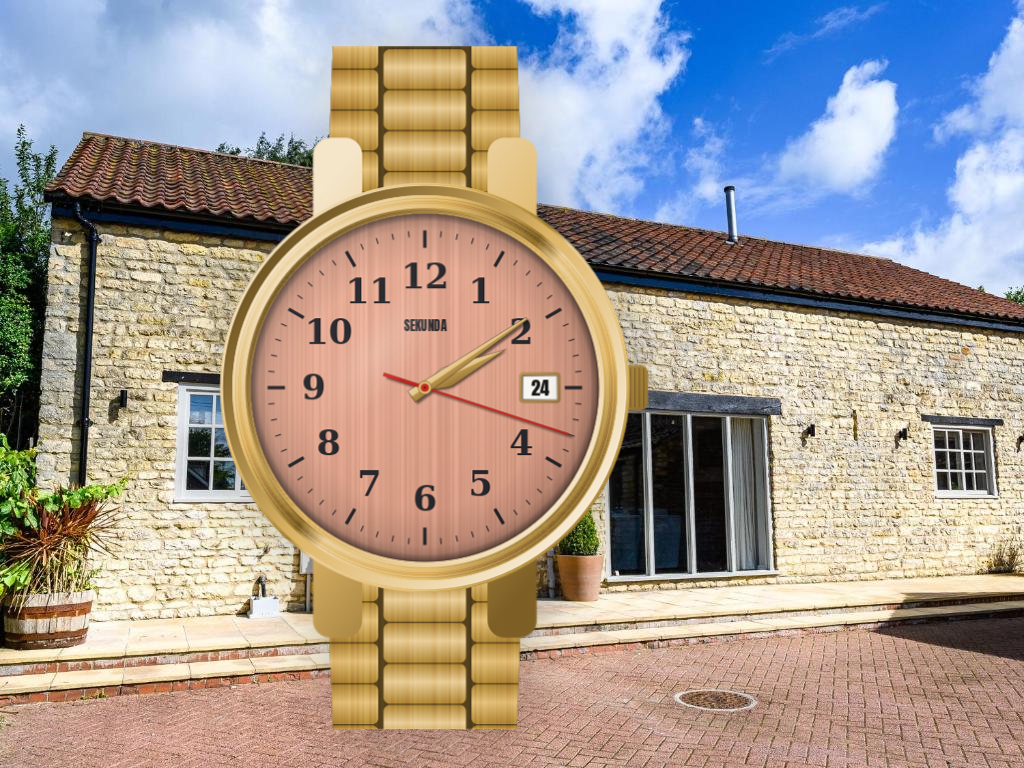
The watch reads 2.09.18
